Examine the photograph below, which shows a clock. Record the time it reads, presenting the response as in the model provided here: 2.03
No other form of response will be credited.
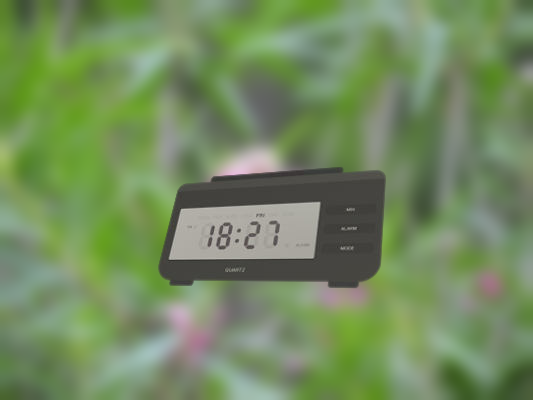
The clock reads 18.27
